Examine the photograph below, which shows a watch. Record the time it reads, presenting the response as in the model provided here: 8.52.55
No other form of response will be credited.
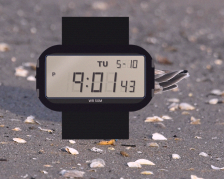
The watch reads 9.01.43
